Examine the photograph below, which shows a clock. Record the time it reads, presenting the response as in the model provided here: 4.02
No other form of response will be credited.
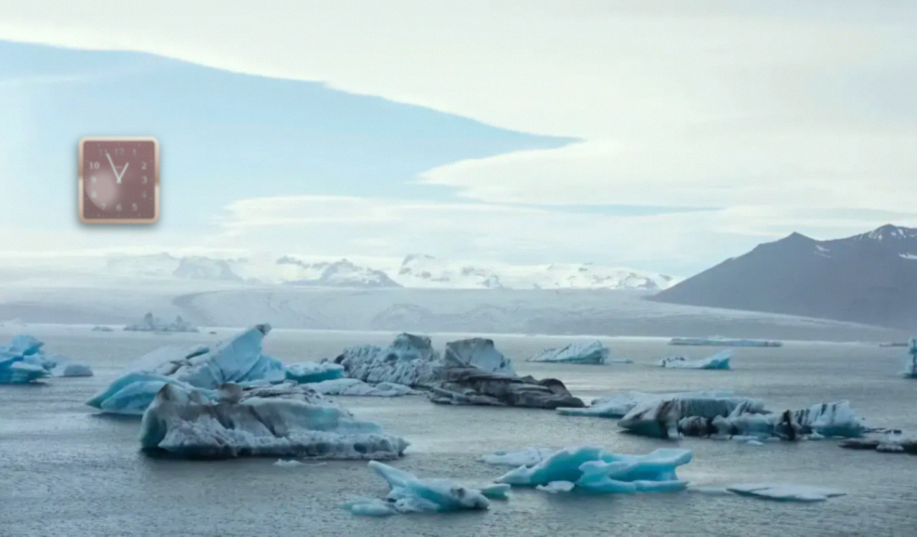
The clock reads 12.56
